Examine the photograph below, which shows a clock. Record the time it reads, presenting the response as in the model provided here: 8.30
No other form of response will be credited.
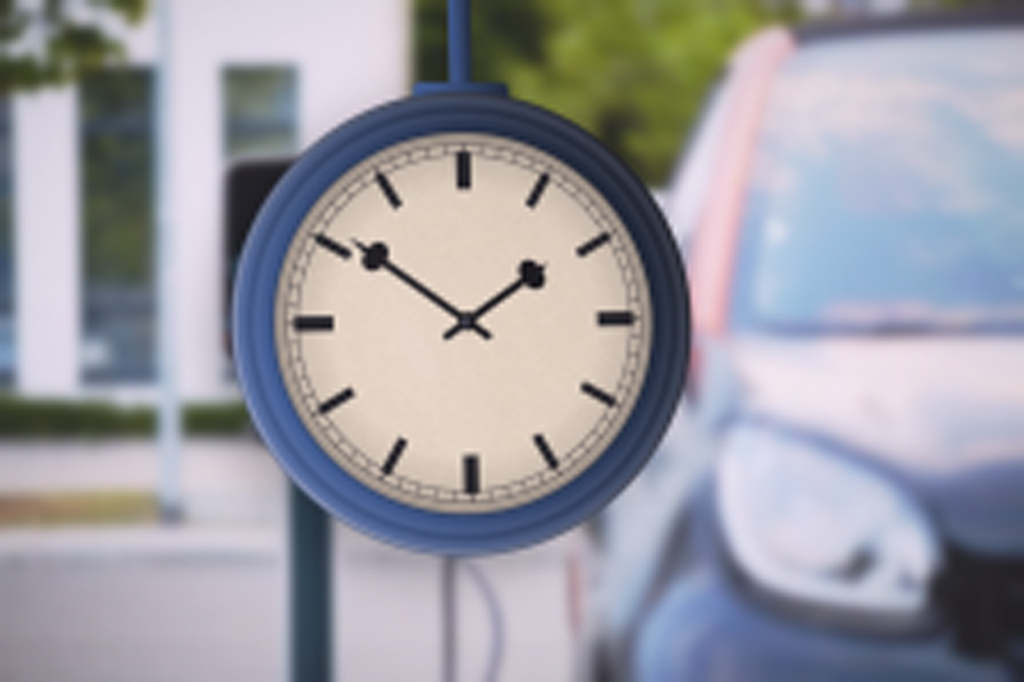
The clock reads 1.51
